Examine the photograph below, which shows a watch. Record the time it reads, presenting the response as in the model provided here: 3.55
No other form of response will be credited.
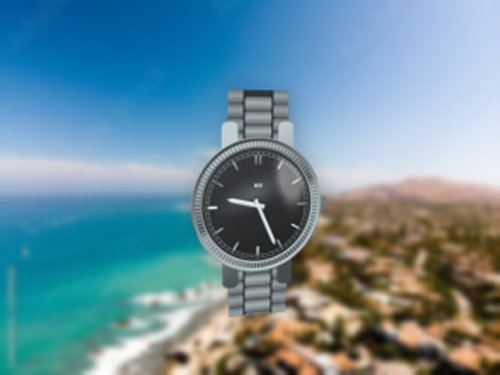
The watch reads 9.26
